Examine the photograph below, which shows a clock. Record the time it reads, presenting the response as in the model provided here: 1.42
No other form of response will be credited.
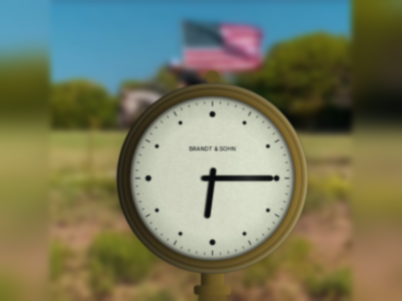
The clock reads 6.15
